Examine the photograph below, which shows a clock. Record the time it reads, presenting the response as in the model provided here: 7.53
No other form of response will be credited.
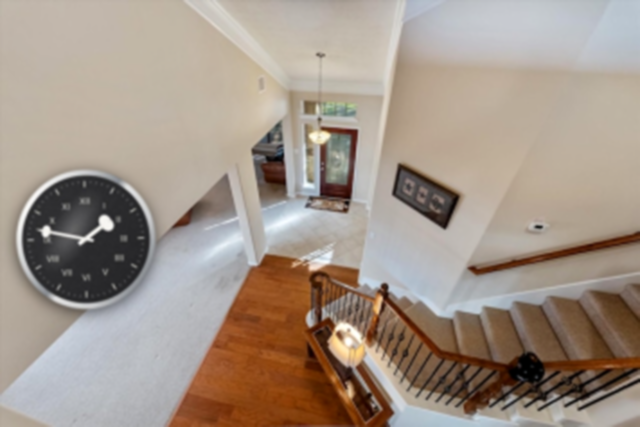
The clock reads 1.47
